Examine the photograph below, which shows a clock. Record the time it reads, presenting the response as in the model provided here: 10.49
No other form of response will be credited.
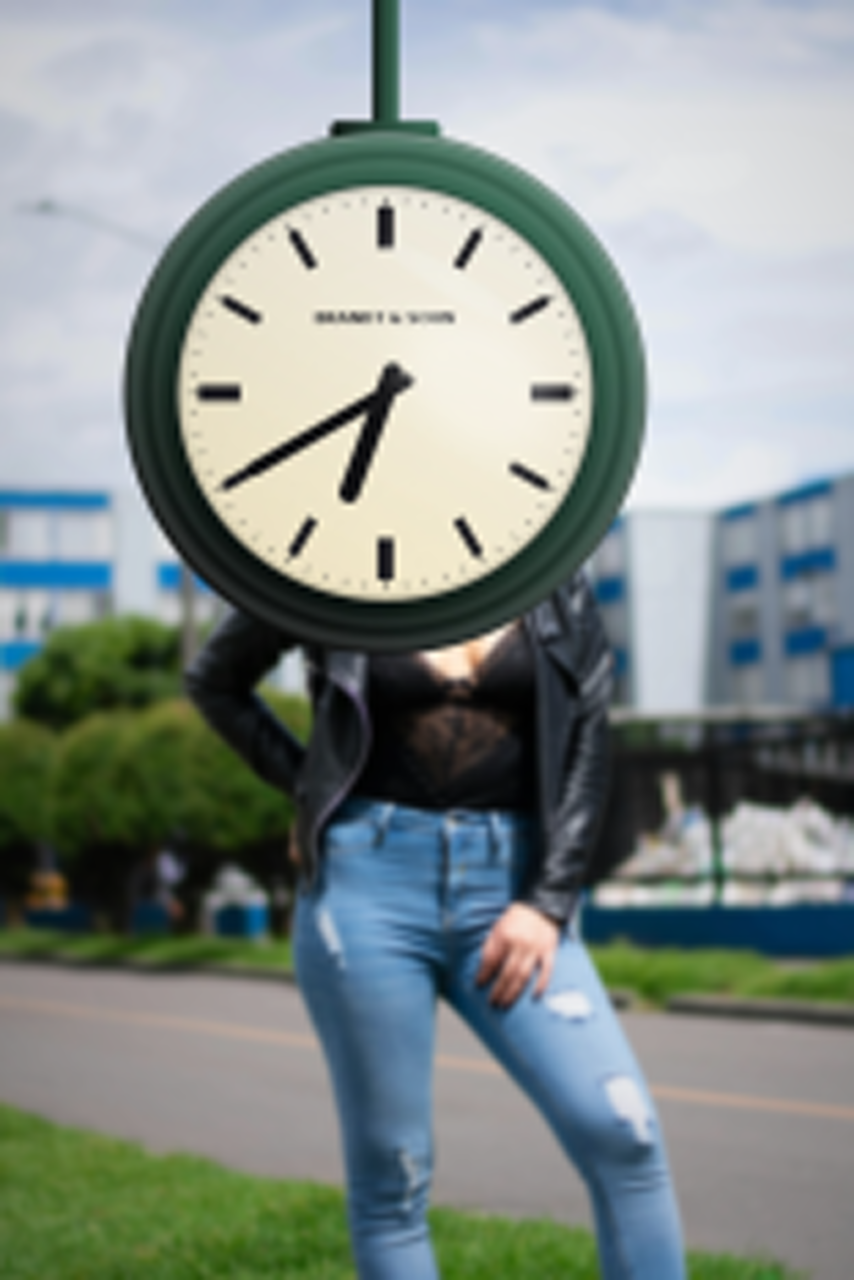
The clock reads 6.40
